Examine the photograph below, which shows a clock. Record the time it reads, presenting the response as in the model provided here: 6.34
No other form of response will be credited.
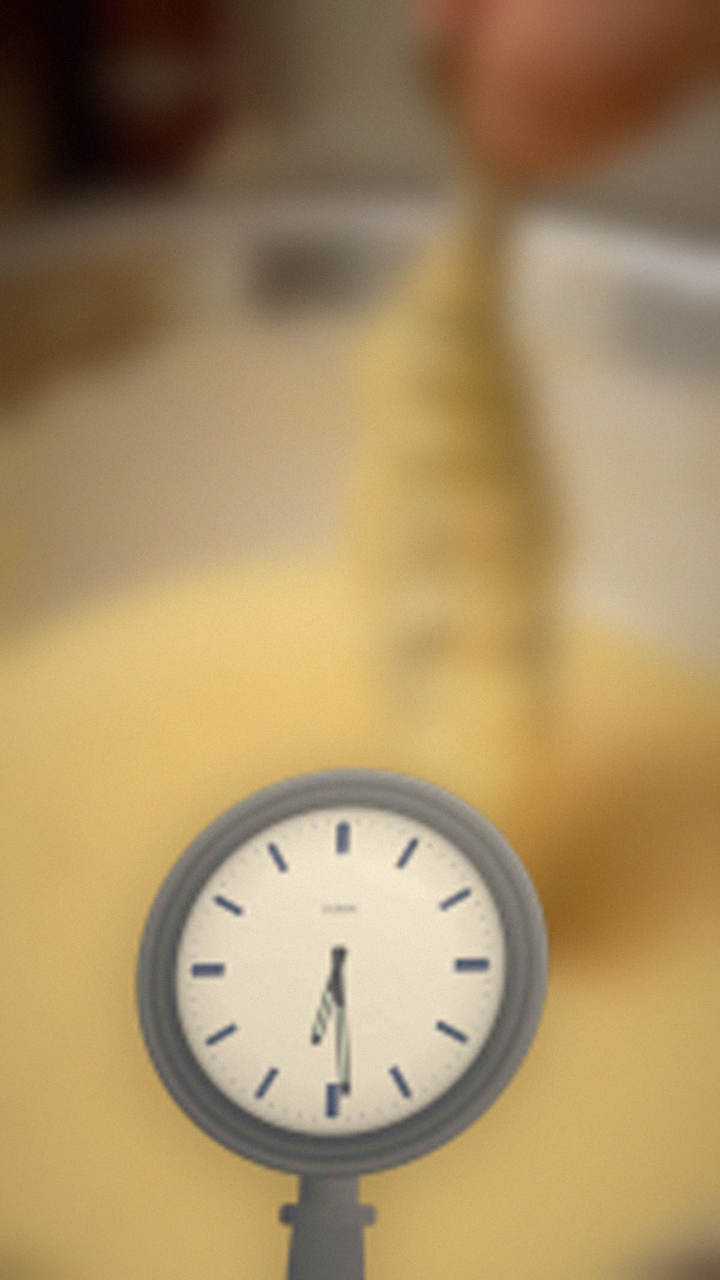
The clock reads 6.29
